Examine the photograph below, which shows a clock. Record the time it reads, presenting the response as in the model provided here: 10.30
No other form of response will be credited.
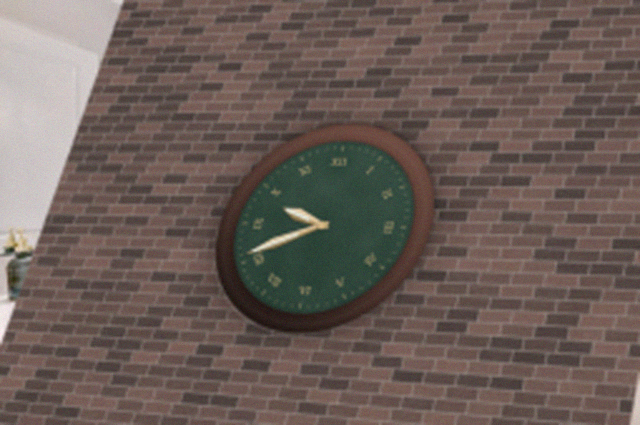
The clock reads 9.41
